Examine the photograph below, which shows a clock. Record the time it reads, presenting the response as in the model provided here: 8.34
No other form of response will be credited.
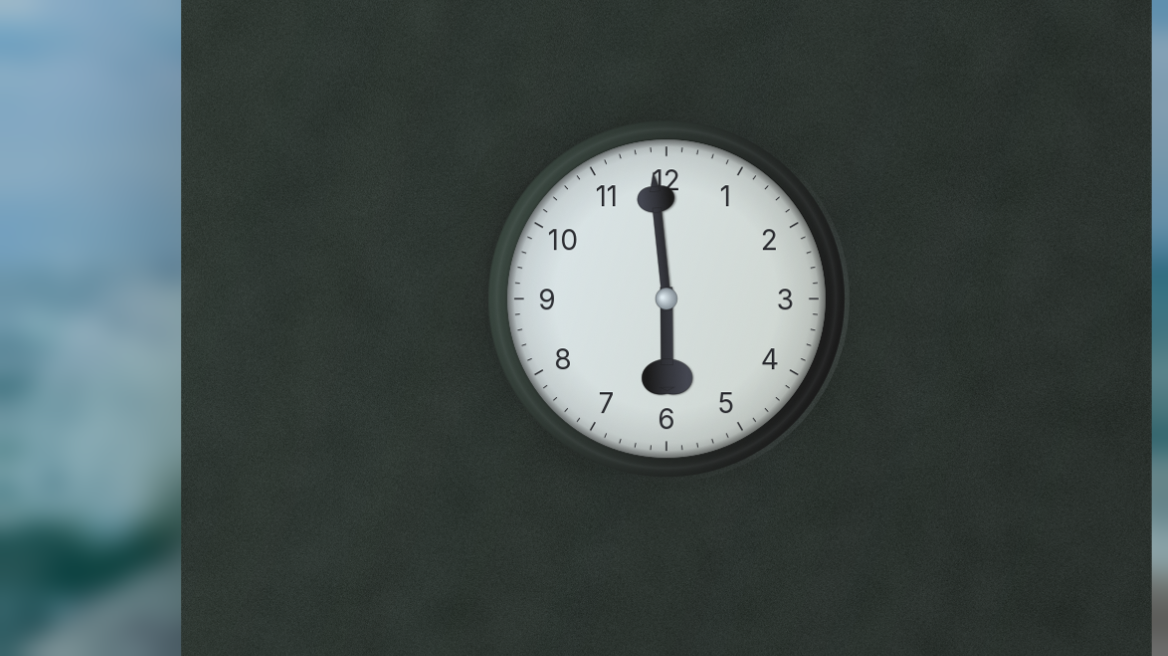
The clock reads 5.59
